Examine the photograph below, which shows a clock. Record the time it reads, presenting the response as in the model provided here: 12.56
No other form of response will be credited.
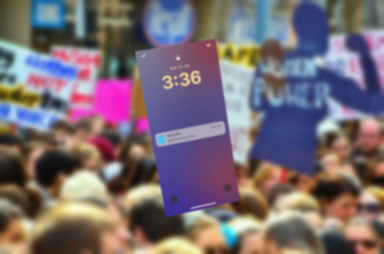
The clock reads 3.36
